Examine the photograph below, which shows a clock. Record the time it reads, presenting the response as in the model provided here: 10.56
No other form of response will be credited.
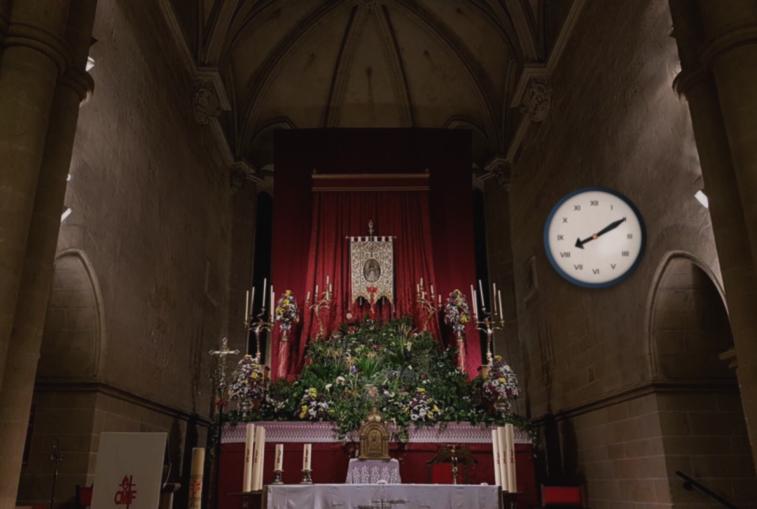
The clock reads 8.10
